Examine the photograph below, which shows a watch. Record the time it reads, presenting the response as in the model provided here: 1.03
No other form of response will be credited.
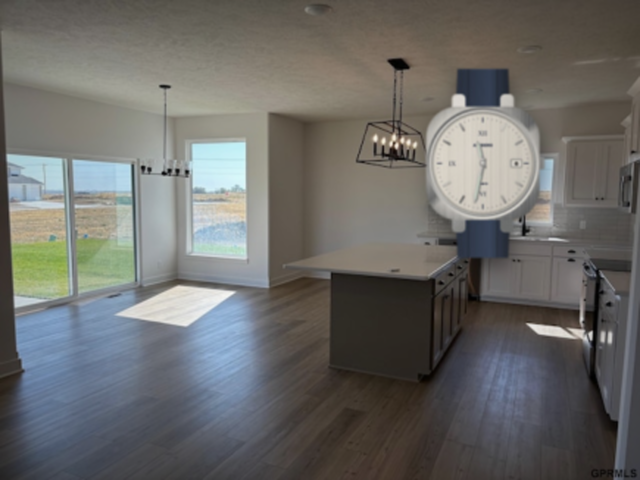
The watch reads 11.32
